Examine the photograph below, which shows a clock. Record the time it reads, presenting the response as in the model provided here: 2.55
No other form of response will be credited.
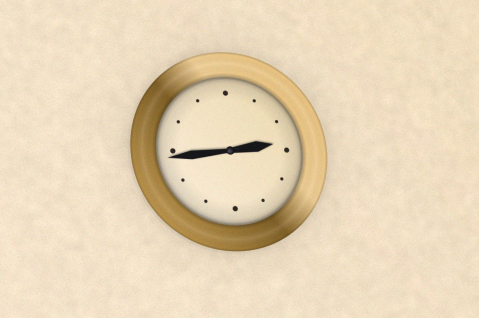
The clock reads 2.44
